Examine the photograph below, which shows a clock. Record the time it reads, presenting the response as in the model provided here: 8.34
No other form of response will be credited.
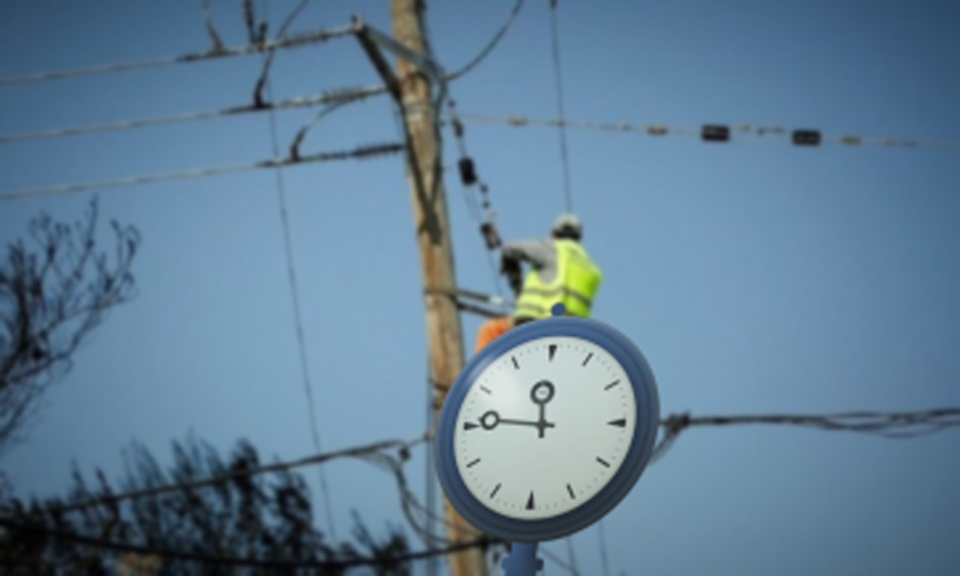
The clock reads 11.46
